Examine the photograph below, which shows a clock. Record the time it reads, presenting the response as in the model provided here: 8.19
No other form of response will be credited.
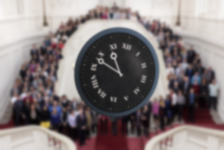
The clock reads 10.48
